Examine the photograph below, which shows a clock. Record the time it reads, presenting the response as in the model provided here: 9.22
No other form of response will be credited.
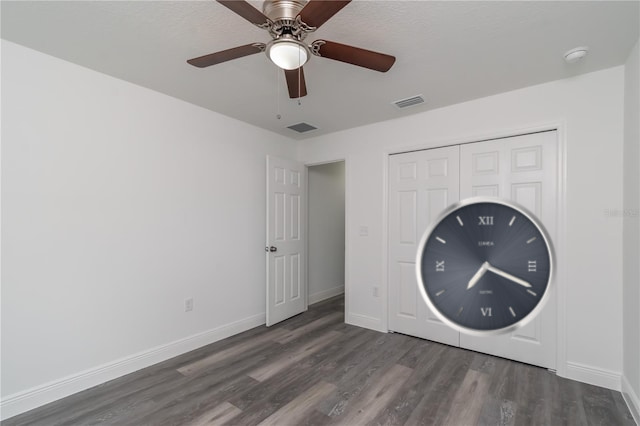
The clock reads 7.19
